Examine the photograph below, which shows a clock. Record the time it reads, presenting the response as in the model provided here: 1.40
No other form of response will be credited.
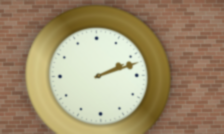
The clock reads 2.12
